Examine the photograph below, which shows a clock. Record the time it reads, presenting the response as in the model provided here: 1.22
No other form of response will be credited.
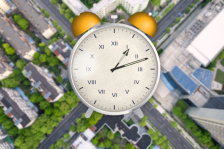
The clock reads 1.12
